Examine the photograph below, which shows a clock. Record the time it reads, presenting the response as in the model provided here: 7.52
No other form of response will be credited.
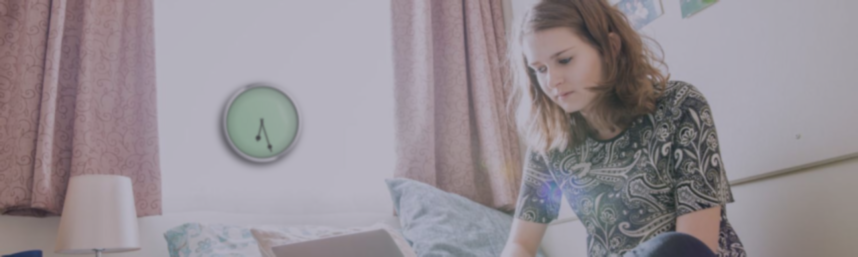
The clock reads 6.27
